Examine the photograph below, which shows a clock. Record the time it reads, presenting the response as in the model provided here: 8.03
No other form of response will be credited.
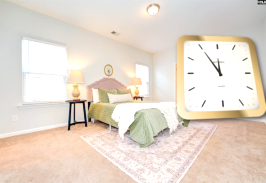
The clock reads 11.55
